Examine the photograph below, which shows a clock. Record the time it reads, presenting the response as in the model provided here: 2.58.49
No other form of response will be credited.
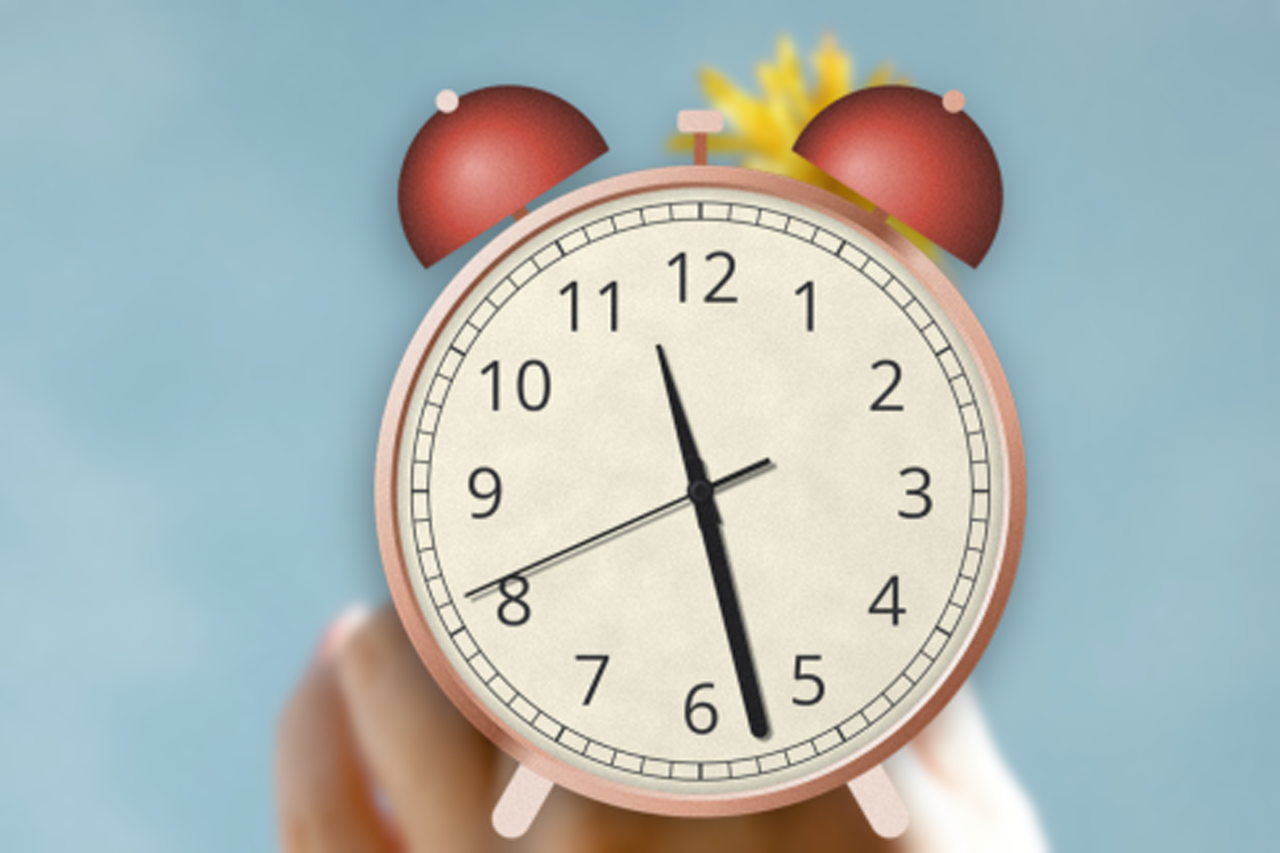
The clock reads 11.27.41
